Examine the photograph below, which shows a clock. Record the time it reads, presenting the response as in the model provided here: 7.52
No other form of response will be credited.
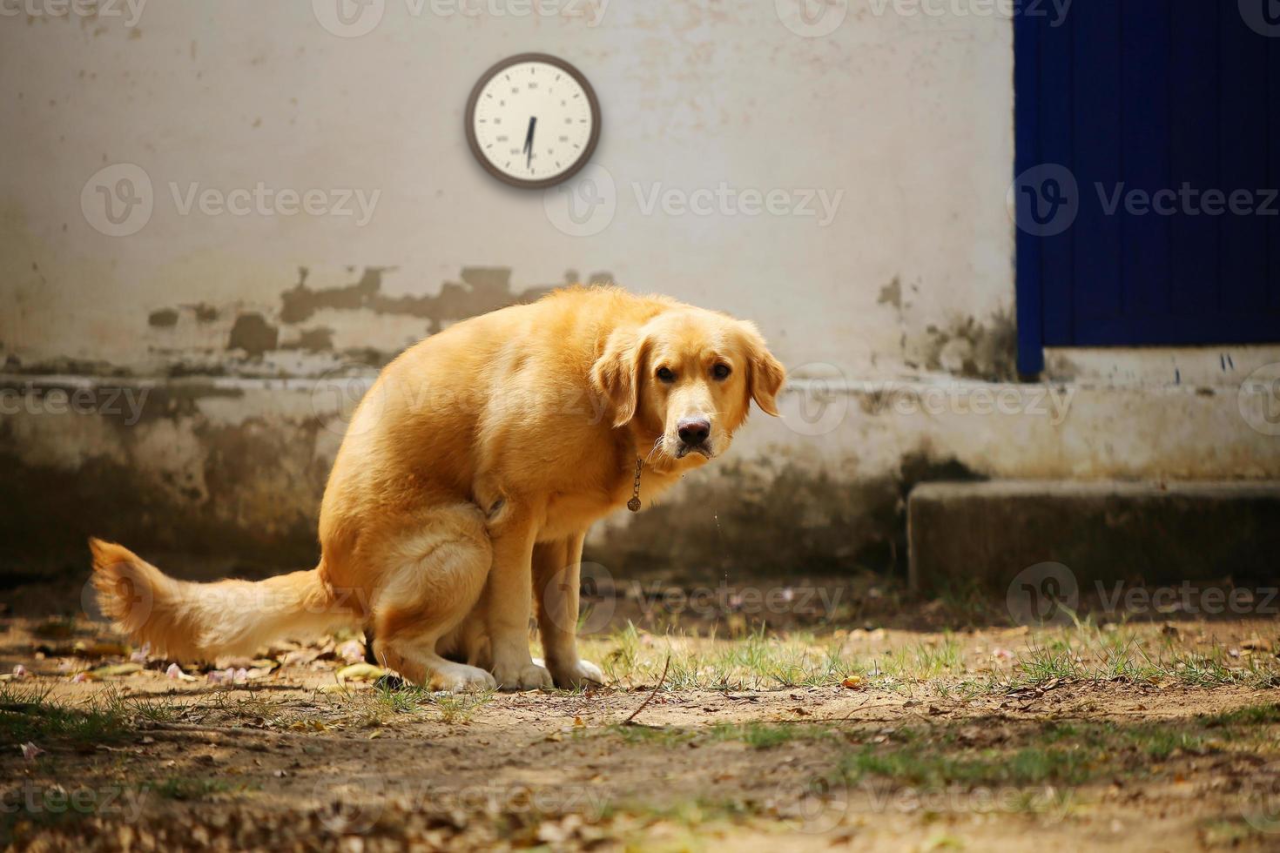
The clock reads 6.31
